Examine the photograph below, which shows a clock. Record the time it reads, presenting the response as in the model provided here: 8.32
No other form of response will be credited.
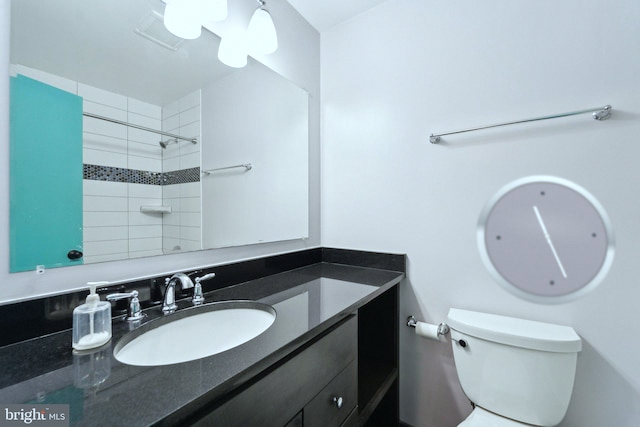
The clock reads 11.27
